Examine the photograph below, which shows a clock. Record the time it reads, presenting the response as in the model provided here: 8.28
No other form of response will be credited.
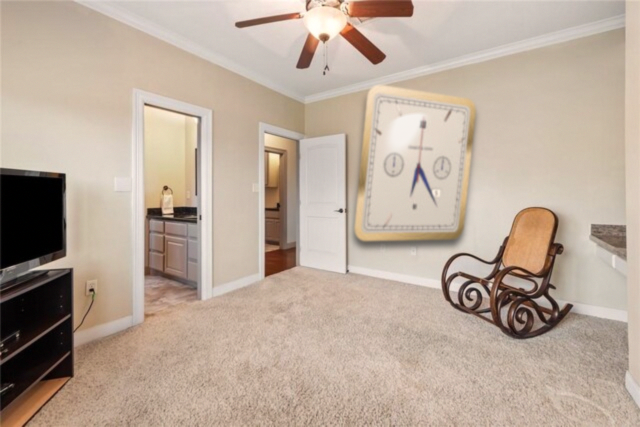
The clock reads 6.24
